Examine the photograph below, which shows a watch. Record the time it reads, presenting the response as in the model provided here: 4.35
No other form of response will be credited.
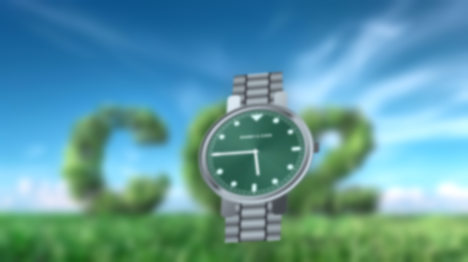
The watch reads 5.45
